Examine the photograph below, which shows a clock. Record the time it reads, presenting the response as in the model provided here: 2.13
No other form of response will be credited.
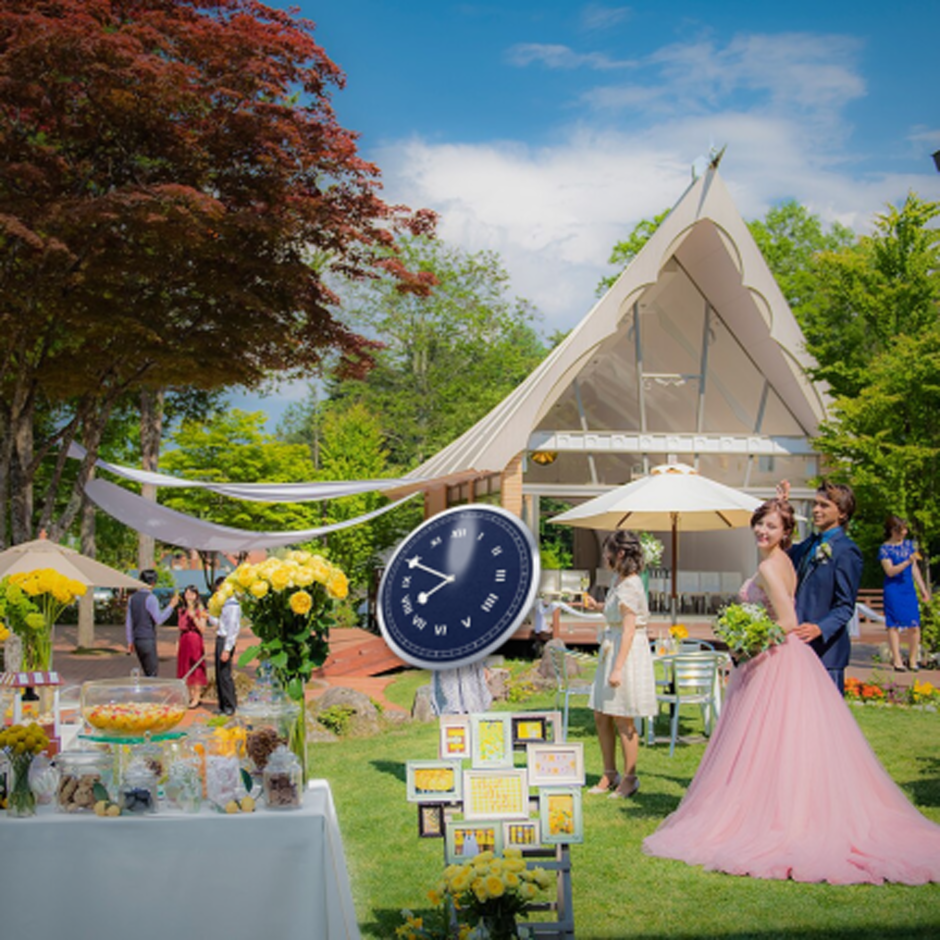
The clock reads 7.49
